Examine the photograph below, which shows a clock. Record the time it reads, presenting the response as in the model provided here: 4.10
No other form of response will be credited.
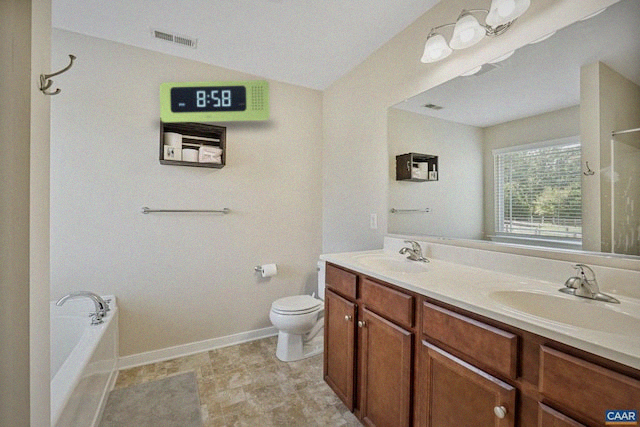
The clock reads 8.58
